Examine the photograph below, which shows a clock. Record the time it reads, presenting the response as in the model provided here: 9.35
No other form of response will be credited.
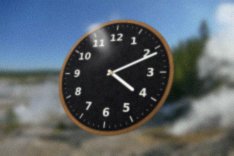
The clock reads 4.11
